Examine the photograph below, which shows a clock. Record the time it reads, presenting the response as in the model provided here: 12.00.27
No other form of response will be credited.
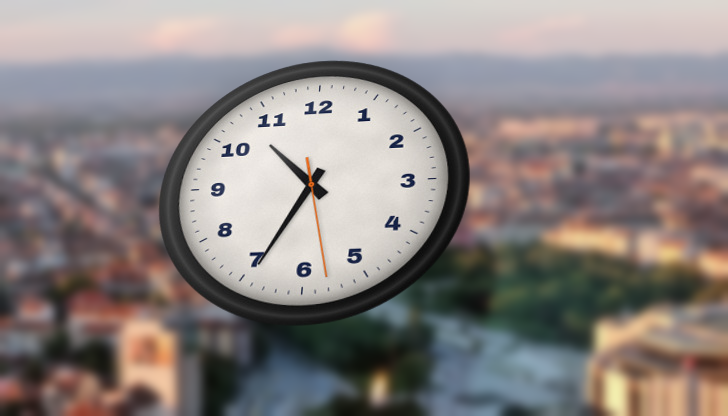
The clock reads 10.34.28
